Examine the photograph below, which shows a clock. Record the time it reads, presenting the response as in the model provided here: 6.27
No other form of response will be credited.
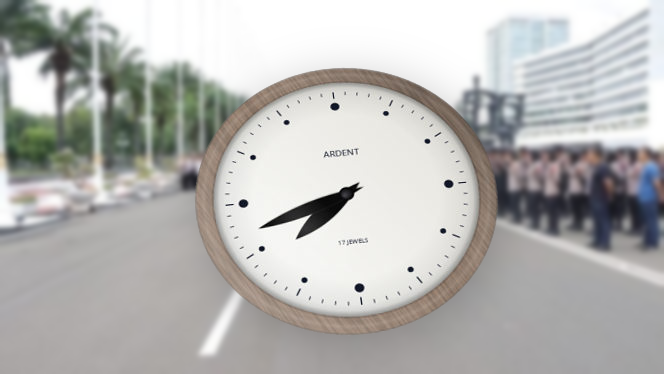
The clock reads 7.42
